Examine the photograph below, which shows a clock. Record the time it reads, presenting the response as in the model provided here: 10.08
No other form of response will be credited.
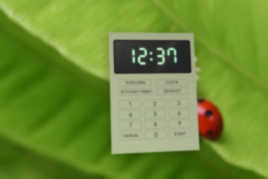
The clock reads 12.37
